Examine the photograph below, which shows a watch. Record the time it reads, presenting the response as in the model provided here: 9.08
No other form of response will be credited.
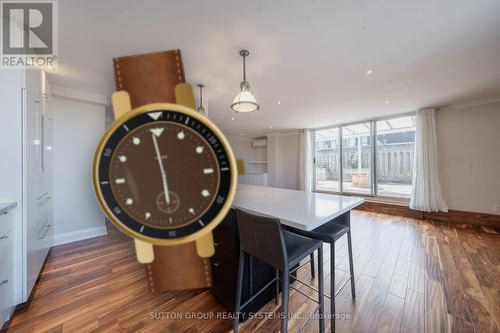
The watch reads 5.59
